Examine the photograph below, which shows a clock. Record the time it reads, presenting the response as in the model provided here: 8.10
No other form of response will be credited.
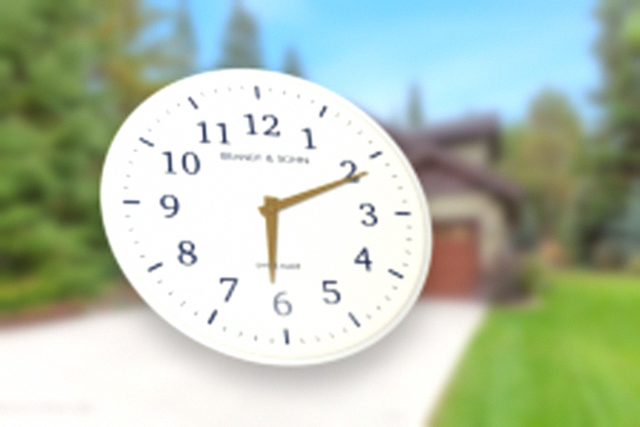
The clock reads 6.11
